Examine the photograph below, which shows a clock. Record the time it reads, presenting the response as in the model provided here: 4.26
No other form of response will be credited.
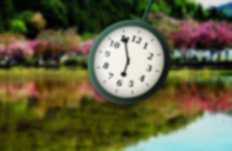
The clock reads 5.55
